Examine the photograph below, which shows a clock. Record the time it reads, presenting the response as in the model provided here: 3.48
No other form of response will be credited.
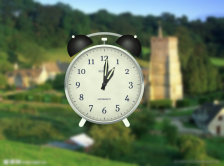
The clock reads 1.01
